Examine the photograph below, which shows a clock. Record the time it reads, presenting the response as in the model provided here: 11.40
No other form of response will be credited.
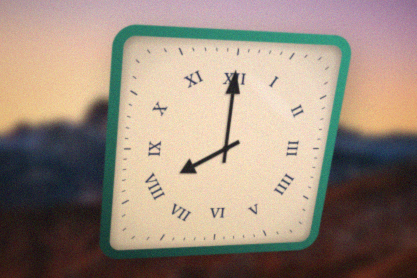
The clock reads 8.00
